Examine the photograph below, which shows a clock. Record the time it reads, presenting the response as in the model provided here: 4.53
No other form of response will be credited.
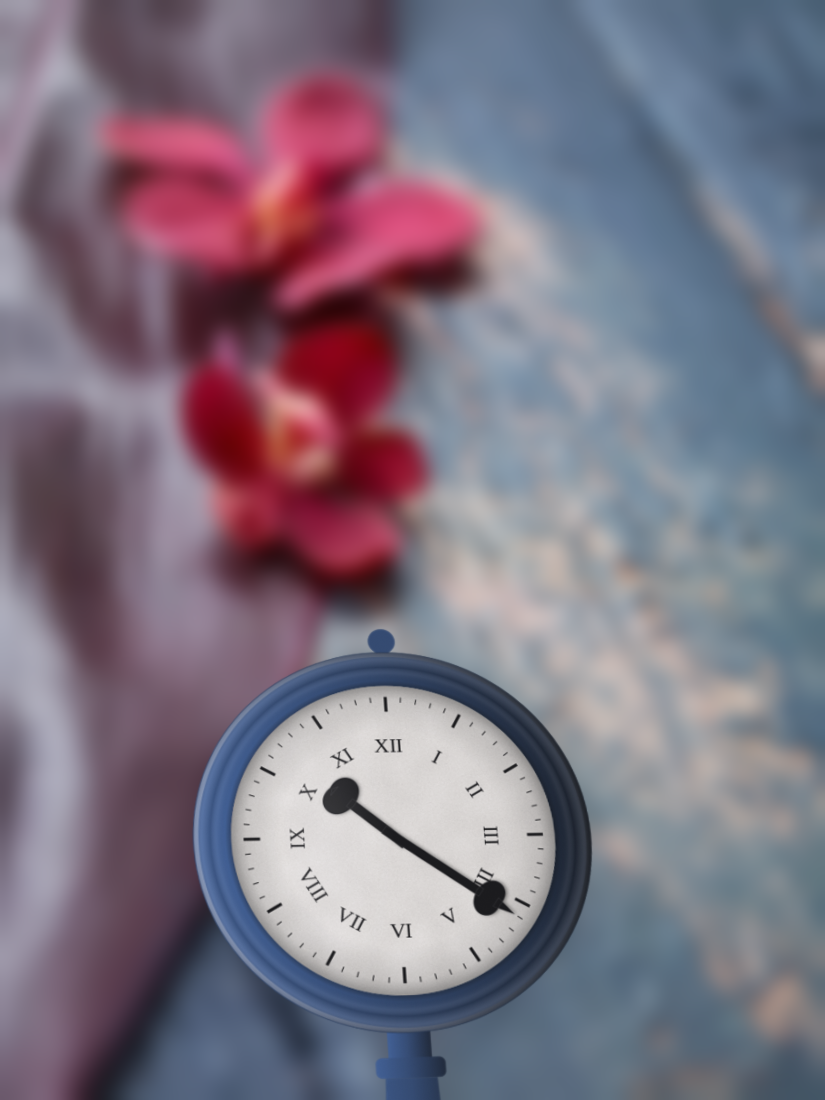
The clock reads 10.21
